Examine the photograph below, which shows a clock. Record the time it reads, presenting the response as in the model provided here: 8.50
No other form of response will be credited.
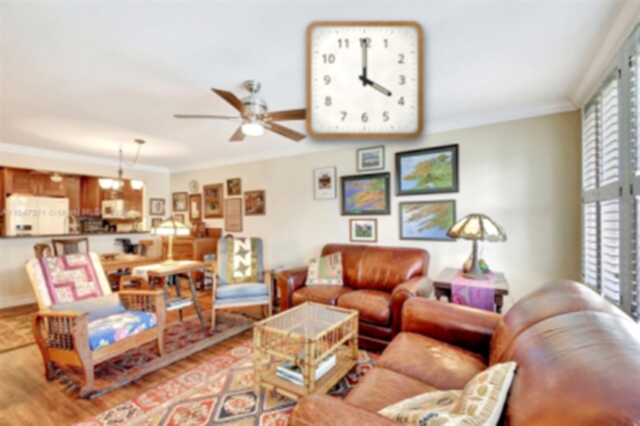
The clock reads 4.00
